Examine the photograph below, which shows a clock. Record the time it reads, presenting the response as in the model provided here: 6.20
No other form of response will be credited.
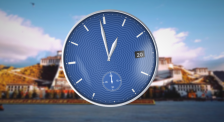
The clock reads 12.59
